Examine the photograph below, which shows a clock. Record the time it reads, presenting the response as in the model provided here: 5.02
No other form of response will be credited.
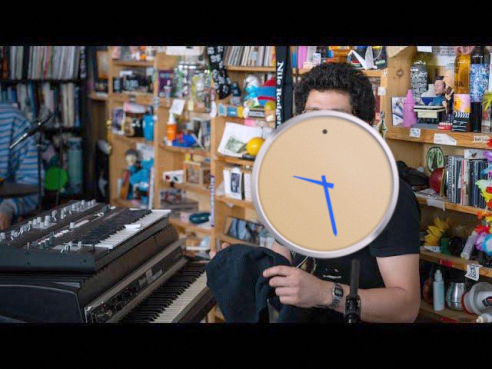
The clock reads 9.28
